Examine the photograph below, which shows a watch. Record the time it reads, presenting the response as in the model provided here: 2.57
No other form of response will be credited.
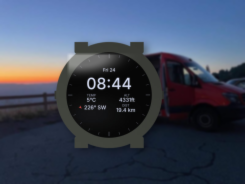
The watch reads 8.44
